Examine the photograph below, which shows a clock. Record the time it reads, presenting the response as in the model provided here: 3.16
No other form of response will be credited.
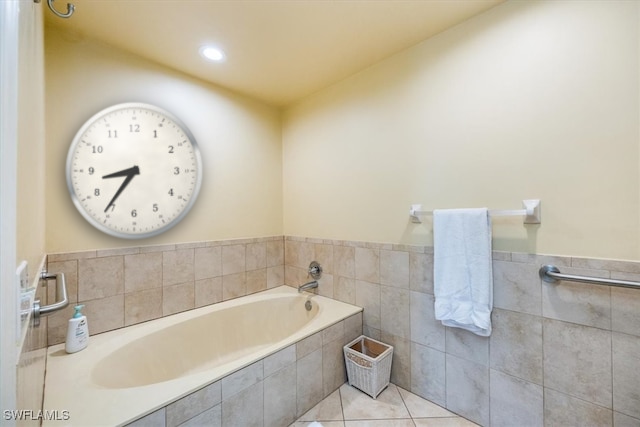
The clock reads 8.36
